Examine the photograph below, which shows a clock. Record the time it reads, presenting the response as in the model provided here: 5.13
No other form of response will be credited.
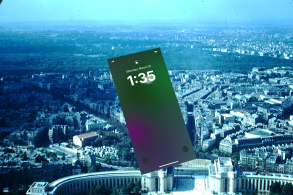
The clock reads 1.35
